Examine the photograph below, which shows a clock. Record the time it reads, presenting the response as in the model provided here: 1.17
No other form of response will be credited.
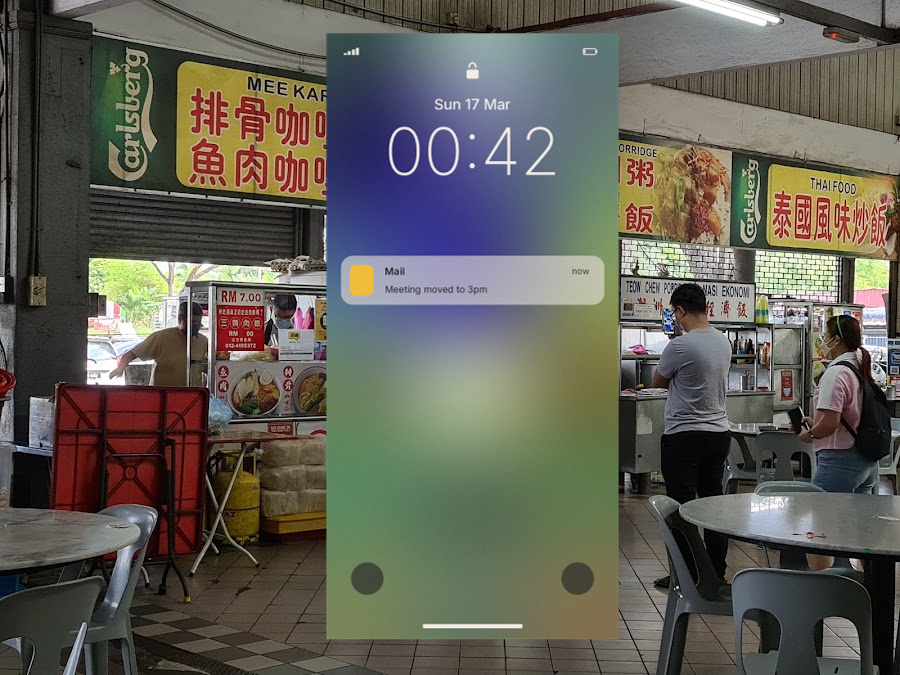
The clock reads 0.42
